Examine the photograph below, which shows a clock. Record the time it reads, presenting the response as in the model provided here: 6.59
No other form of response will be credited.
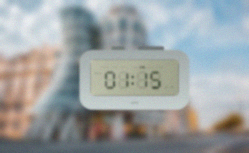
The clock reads 1.15
